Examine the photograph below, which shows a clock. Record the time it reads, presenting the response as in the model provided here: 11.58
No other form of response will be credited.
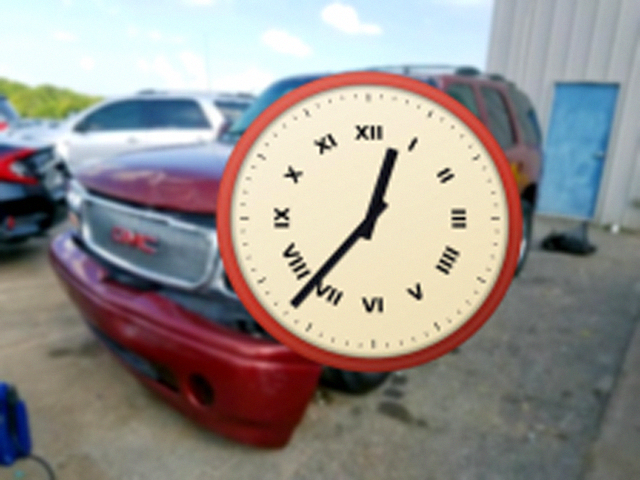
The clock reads 12.37
